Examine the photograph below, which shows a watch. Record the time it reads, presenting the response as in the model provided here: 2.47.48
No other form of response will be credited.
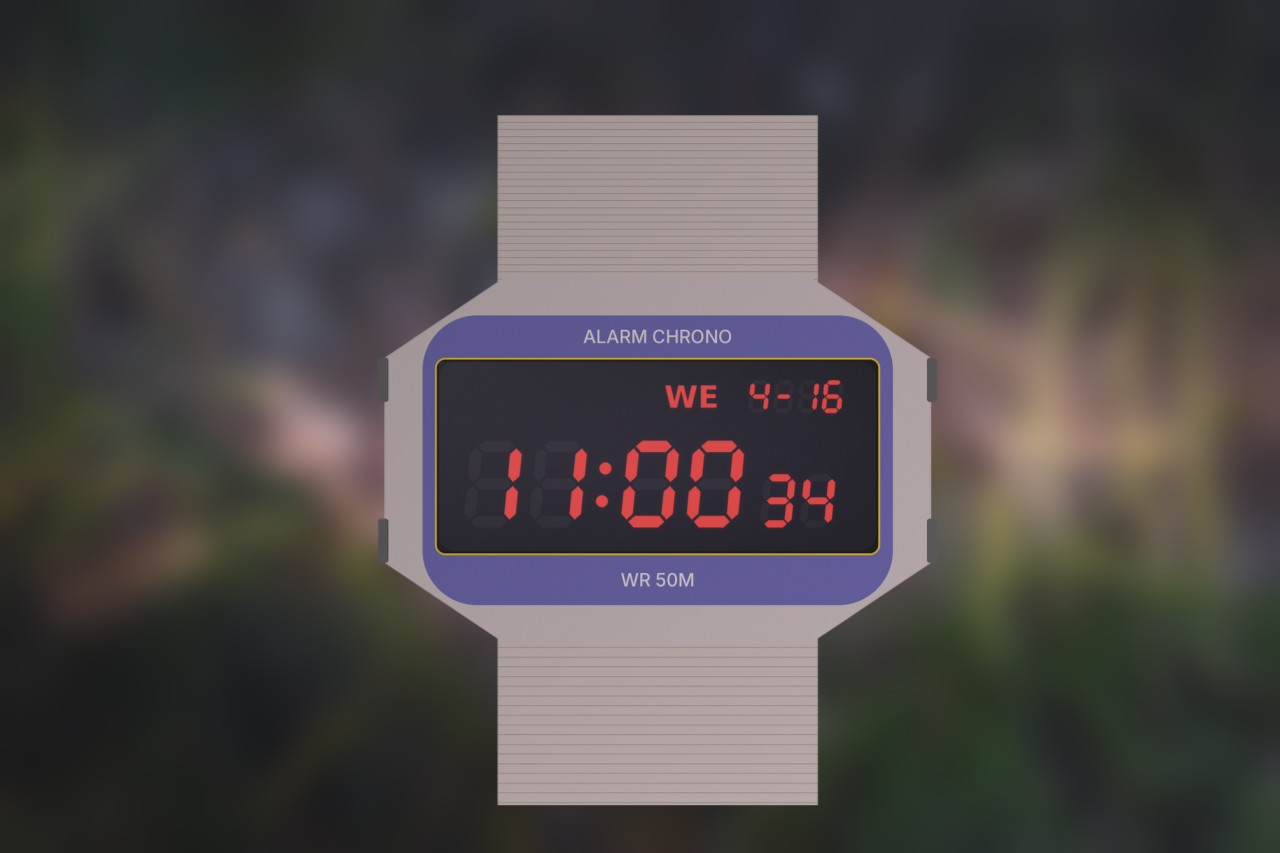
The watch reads 11.00.34
